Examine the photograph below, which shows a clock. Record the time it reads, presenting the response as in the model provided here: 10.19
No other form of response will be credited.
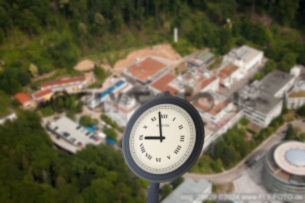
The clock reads 8.58
